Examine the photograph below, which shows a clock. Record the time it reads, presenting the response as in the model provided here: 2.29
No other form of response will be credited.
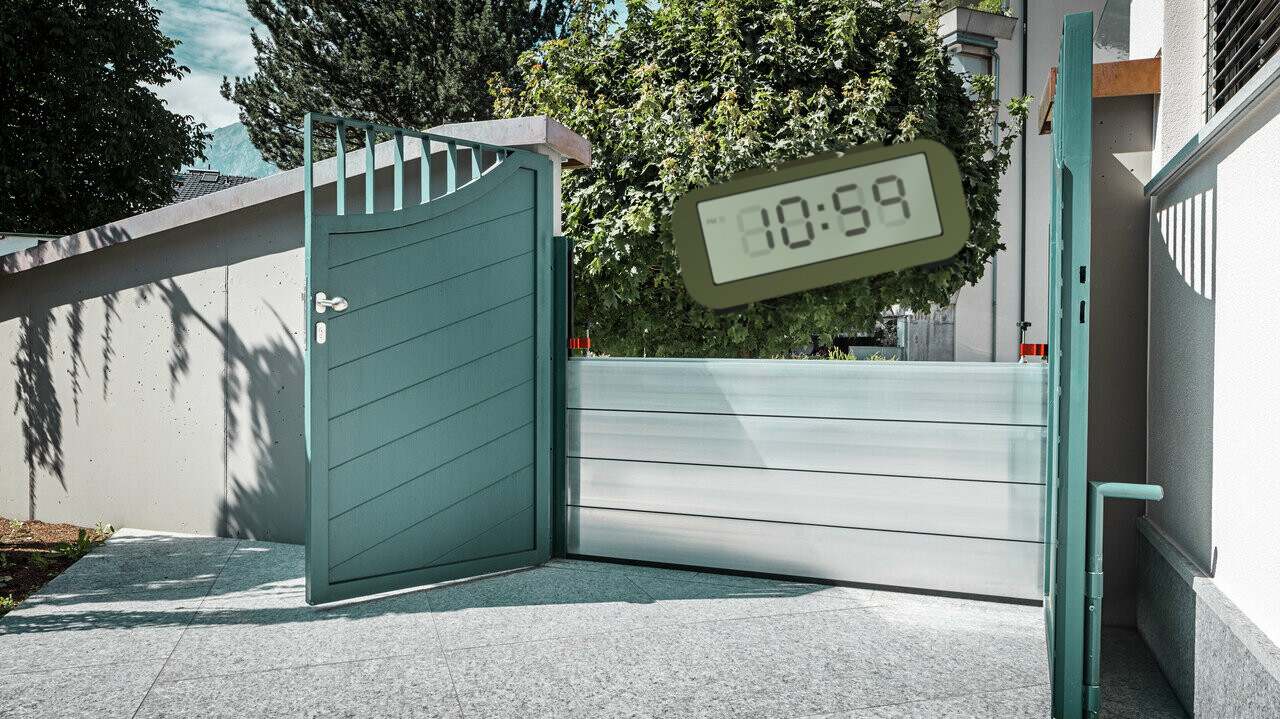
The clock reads 10.59
